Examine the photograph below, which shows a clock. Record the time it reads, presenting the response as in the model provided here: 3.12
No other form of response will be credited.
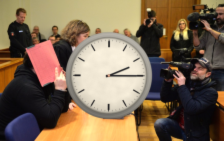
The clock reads 2.15
